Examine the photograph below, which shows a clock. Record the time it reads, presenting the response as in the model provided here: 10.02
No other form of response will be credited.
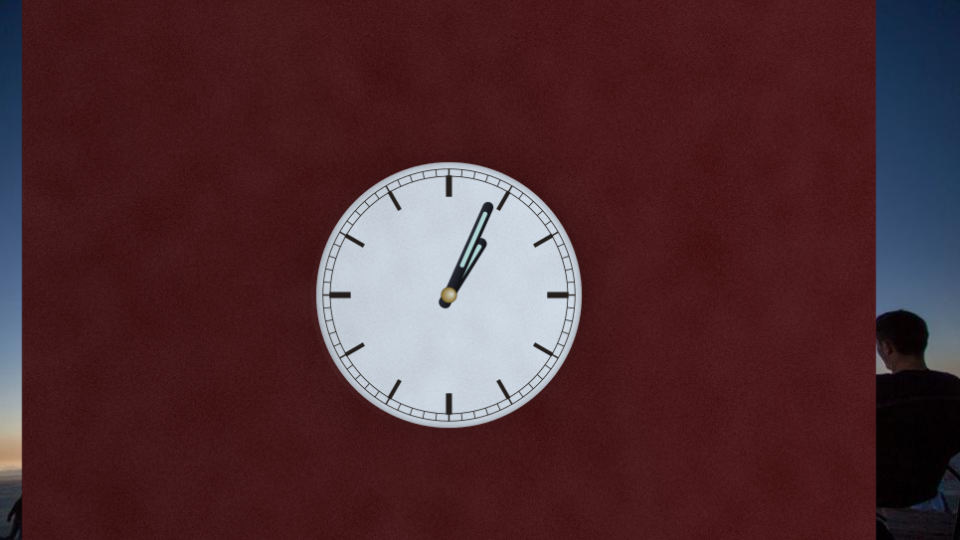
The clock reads 1.04
